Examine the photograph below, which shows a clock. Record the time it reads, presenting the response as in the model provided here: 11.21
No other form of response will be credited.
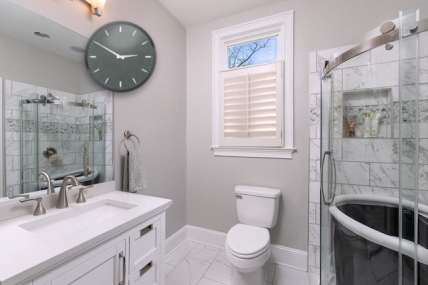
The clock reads 2.50
